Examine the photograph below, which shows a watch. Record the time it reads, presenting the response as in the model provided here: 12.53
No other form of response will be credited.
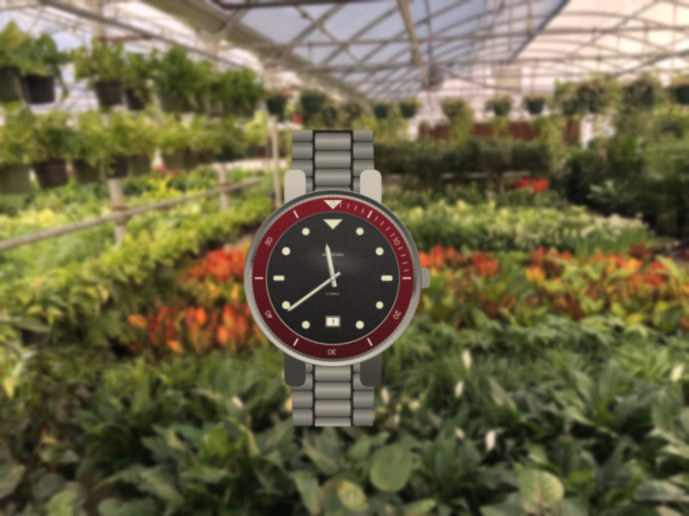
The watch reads 11.39
